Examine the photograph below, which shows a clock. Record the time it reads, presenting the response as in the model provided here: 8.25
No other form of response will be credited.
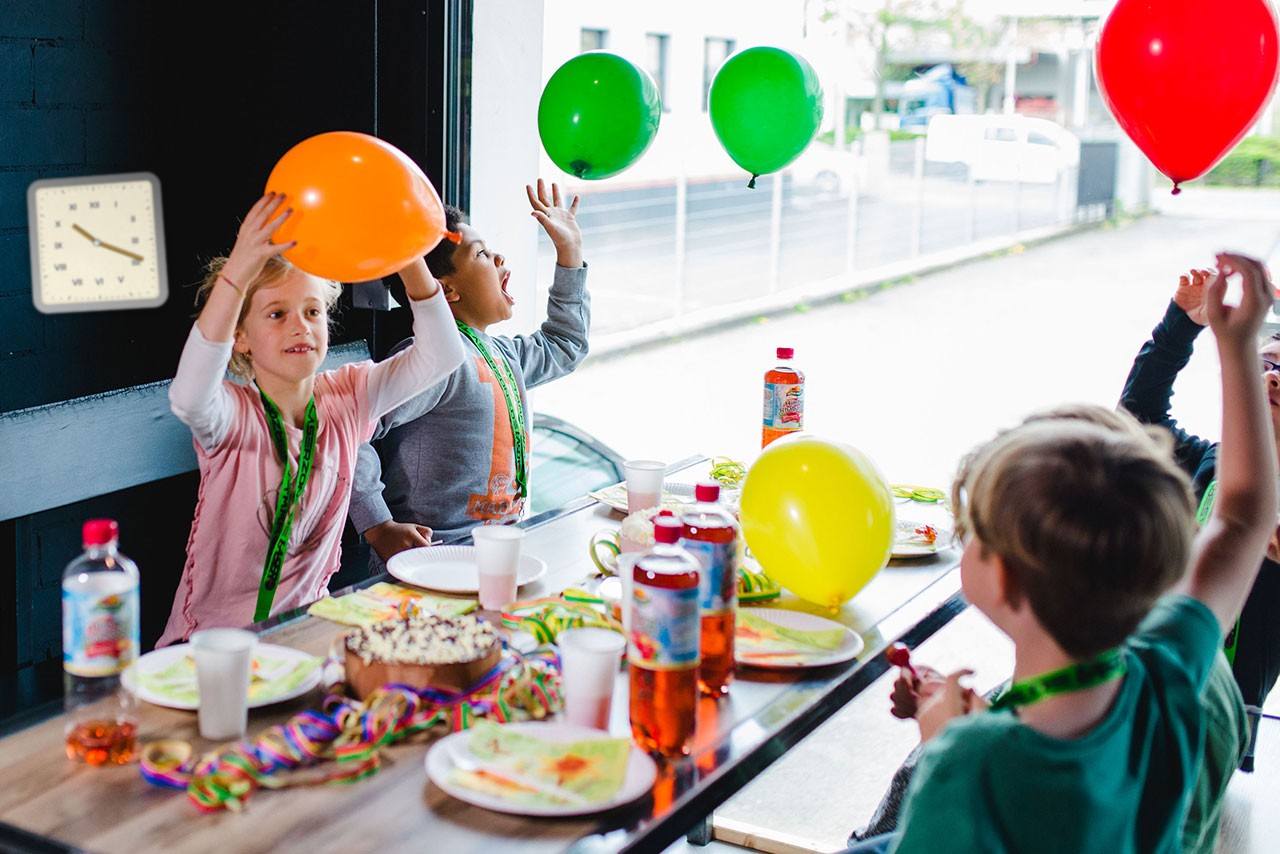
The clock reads 10.19
